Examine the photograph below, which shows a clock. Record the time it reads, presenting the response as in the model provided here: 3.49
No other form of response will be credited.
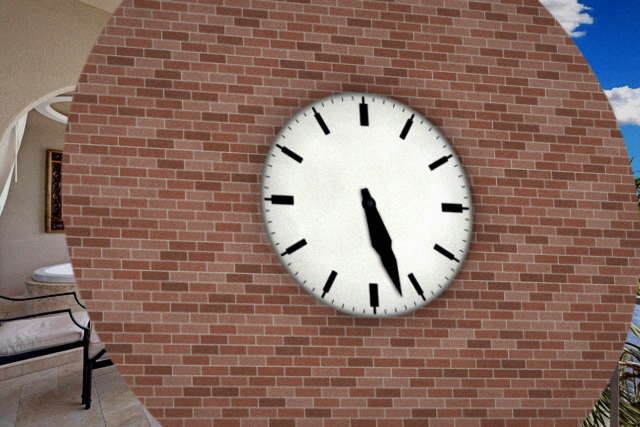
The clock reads 5.27
